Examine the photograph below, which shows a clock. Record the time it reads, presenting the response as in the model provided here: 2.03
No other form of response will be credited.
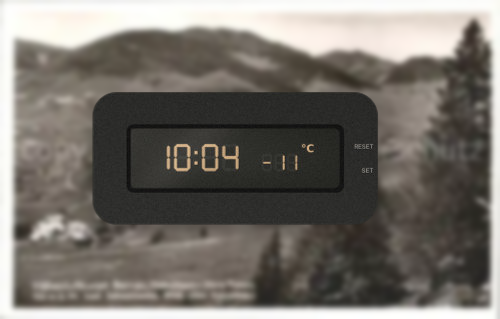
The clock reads 10.04
